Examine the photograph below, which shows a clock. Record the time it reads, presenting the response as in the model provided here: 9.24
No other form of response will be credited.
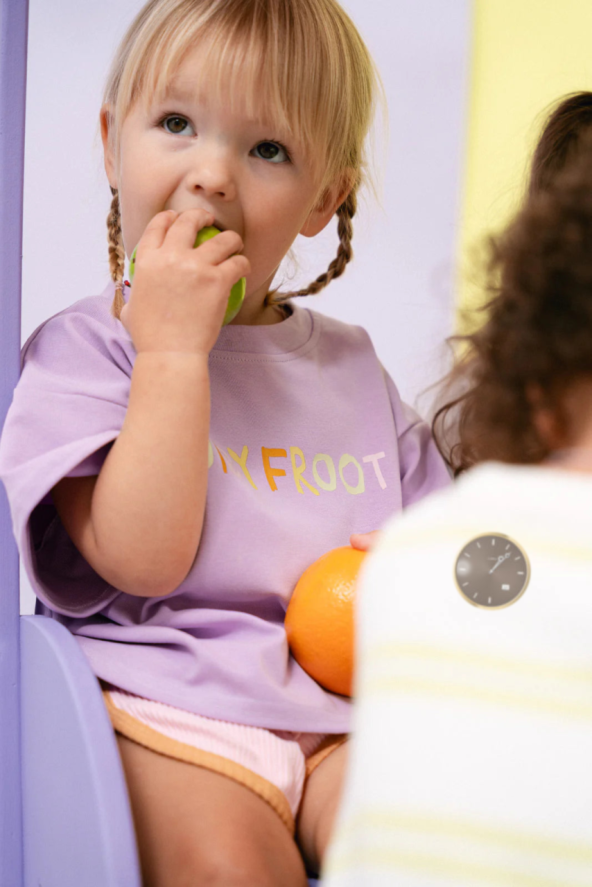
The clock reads 1.07
